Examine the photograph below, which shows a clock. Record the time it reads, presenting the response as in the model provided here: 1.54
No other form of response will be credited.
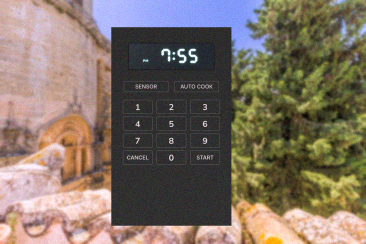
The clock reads 7.55
